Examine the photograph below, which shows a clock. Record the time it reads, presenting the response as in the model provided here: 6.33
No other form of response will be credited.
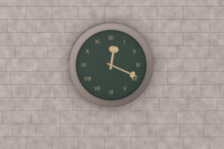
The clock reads 12.19
